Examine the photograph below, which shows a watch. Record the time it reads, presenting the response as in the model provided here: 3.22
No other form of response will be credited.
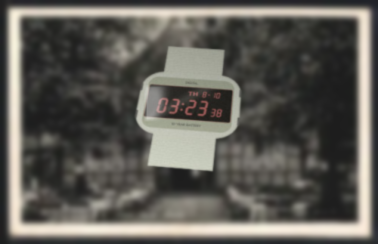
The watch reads 3.23
